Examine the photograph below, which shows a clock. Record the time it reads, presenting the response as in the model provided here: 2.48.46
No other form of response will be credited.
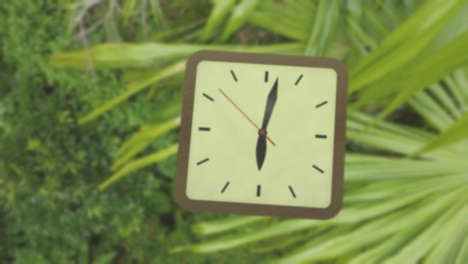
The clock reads 6.01.52
